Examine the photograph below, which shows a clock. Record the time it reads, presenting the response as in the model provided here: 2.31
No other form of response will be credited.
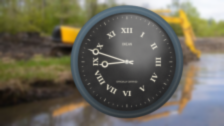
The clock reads 8.48
